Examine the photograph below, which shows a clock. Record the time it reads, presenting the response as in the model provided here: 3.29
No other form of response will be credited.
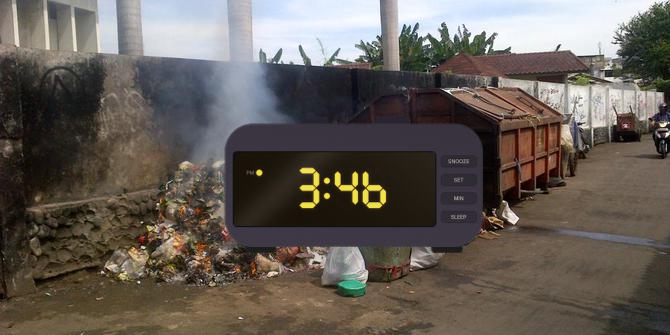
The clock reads 3.46
